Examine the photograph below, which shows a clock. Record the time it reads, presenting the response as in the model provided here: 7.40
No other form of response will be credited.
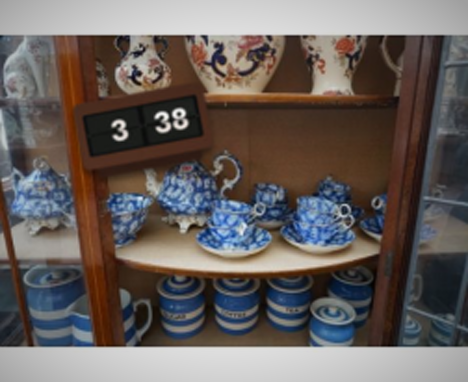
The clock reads 3.38
